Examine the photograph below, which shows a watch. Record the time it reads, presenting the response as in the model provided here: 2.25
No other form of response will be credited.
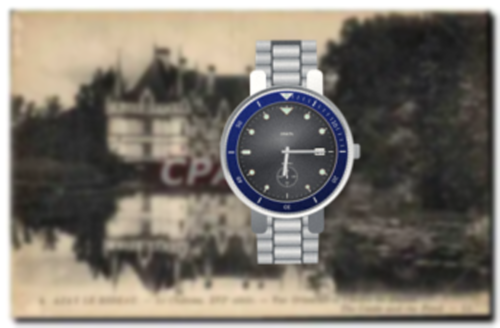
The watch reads 6.15
